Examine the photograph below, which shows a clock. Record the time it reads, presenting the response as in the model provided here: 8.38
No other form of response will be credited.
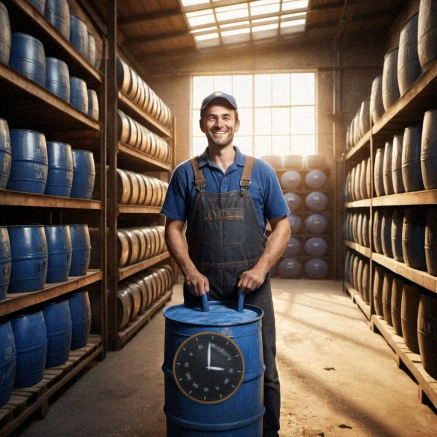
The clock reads 2.59
